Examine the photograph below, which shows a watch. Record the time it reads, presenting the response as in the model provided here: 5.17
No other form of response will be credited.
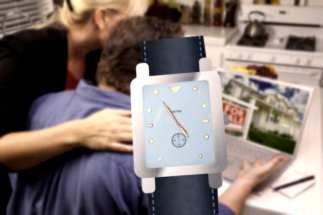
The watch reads 4.55
